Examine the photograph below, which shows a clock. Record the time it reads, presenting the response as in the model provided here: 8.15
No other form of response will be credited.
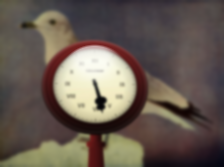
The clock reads 5.28
